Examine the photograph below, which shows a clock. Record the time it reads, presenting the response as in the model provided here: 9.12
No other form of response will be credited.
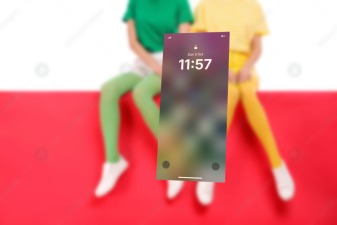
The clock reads 11.57
